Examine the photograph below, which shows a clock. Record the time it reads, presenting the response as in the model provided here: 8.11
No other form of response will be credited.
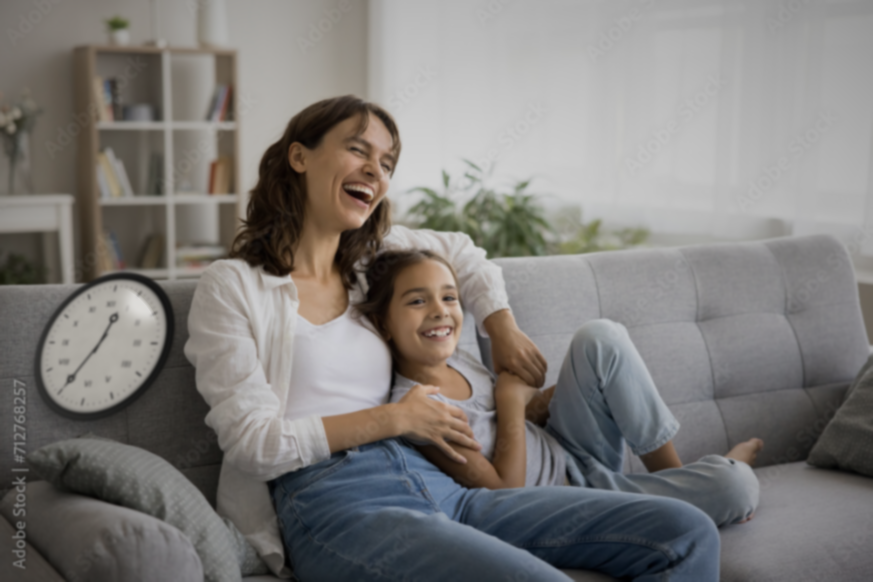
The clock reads 12.35
